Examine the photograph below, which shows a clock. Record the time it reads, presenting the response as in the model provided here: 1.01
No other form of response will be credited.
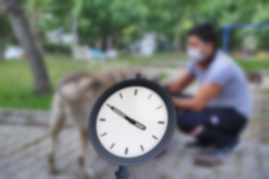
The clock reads 3.50
